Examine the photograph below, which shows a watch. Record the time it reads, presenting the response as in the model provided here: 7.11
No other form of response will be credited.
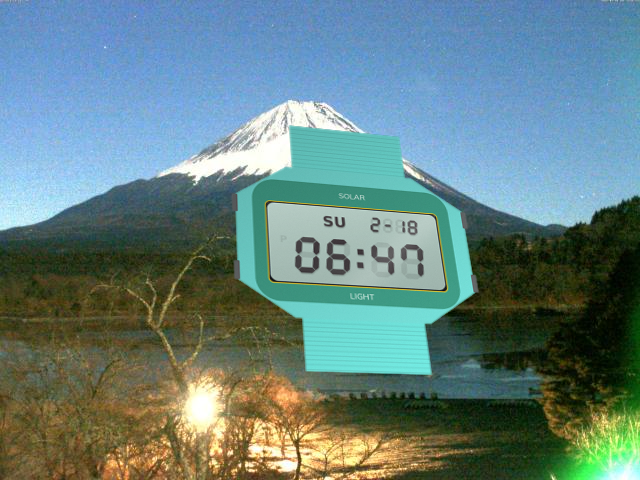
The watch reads 6.47
